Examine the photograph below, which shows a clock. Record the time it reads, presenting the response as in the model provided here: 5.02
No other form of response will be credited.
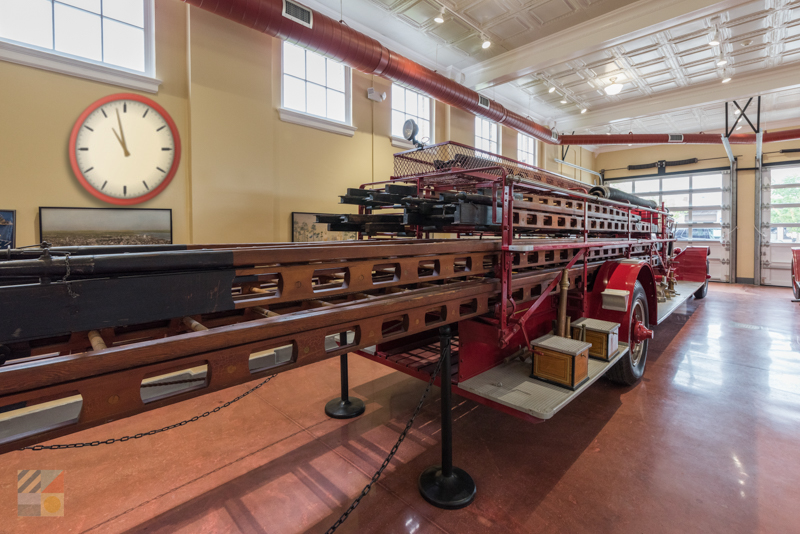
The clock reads 10.58
